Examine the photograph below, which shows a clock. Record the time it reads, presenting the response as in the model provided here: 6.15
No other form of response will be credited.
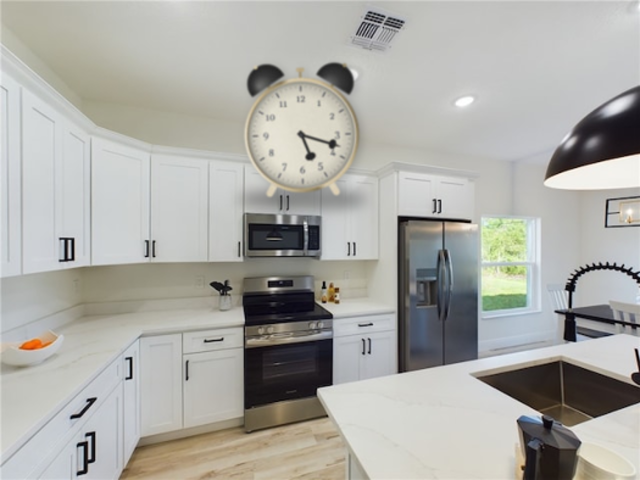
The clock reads 5.18
